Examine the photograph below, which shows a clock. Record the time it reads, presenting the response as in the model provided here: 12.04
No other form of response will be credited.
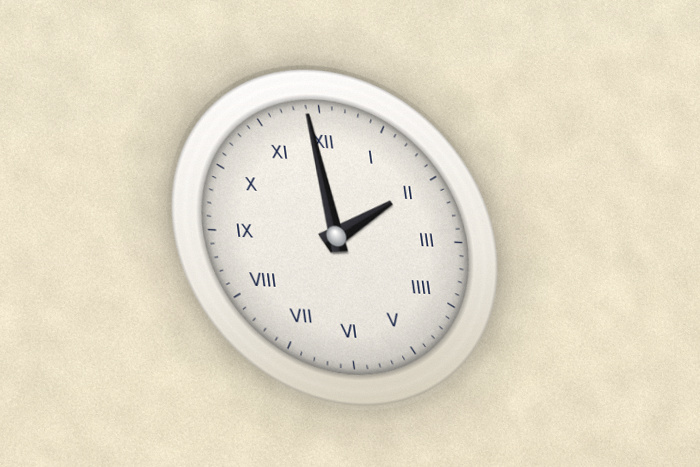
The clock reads 1.59
